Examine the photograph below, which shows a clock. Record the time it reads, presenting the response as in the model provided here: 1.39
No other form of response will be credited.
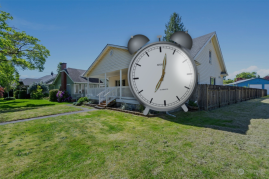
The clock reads 7.02
